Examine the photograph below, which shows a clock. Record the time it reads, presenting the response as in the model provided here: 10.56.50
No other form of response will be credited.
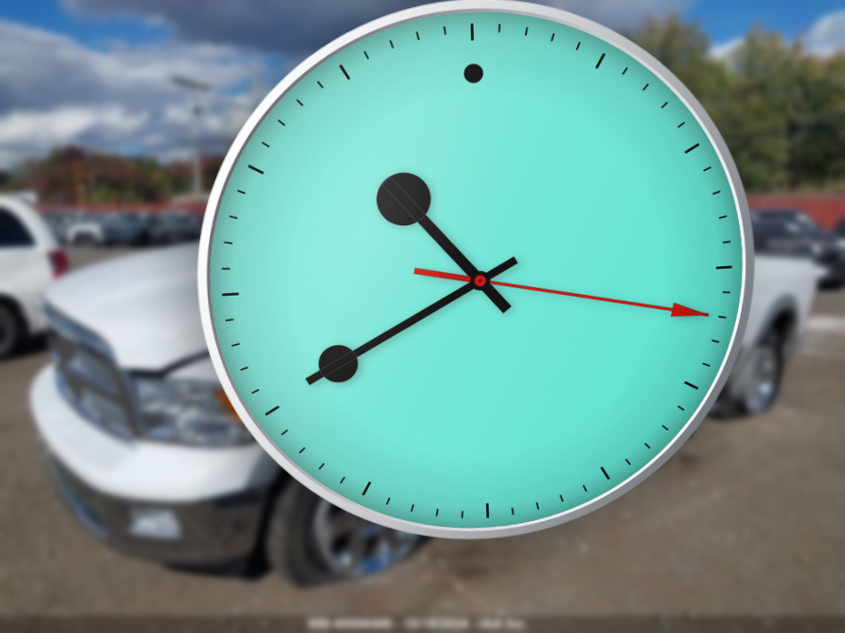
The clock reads 10.40.17
